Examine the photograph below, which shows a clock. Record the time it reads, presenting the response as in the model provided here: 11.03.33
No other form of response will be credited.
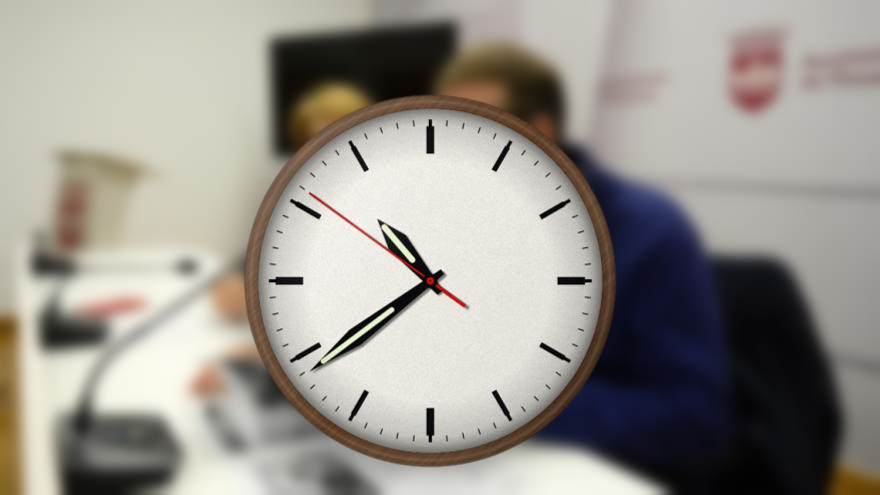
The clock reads 10.38.51
